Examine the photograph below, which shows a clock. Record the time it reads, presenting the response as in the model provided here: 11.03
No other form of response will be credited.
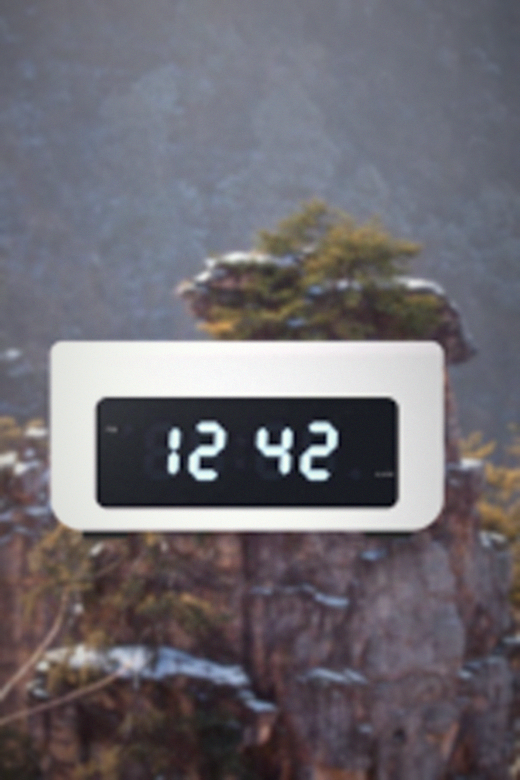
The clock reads 12.42
